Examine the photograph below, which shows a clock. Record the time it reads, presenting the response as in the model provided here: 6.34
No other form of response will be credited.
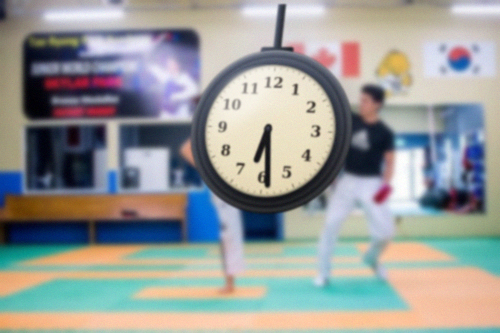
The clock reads 6.29
